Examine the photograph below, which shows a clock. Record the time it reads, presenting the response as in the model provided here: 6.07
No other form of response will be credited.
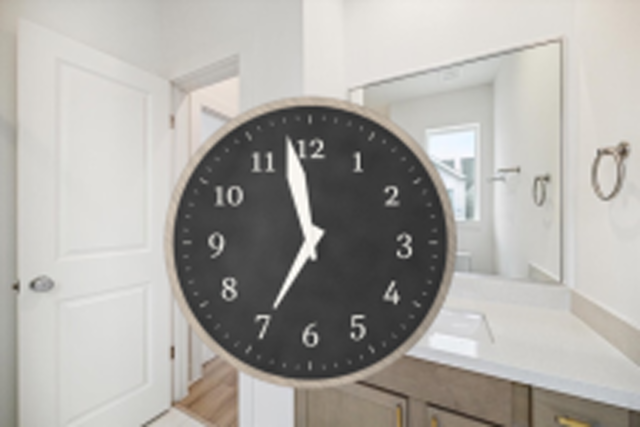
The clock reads 6.58
